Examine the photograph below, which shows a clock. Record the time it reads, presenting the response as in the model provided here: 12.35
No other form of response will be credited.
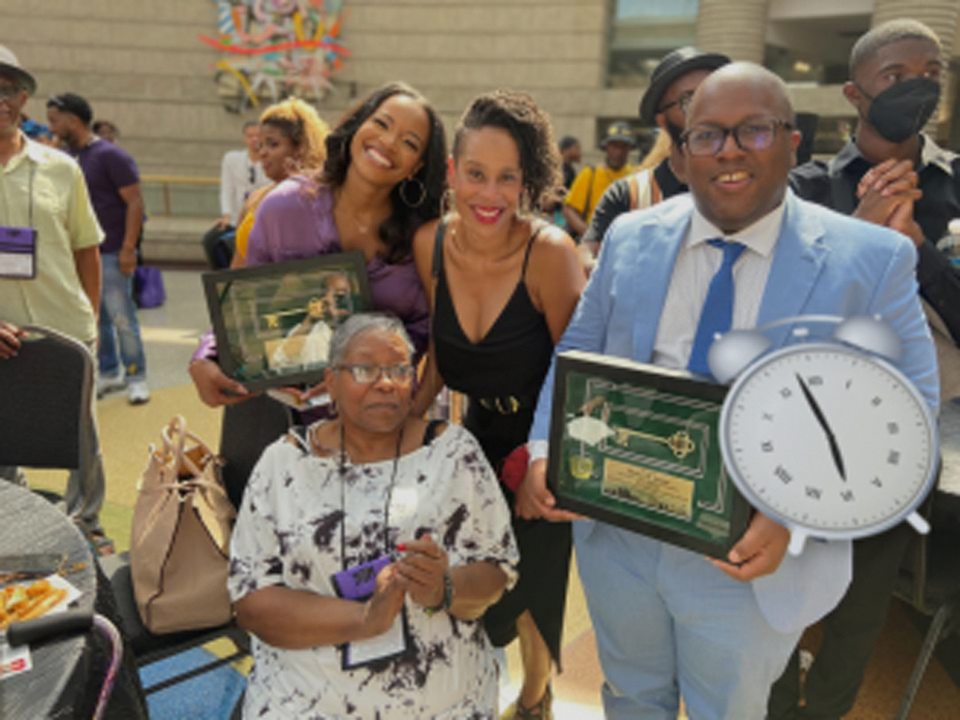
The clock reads 5.58
